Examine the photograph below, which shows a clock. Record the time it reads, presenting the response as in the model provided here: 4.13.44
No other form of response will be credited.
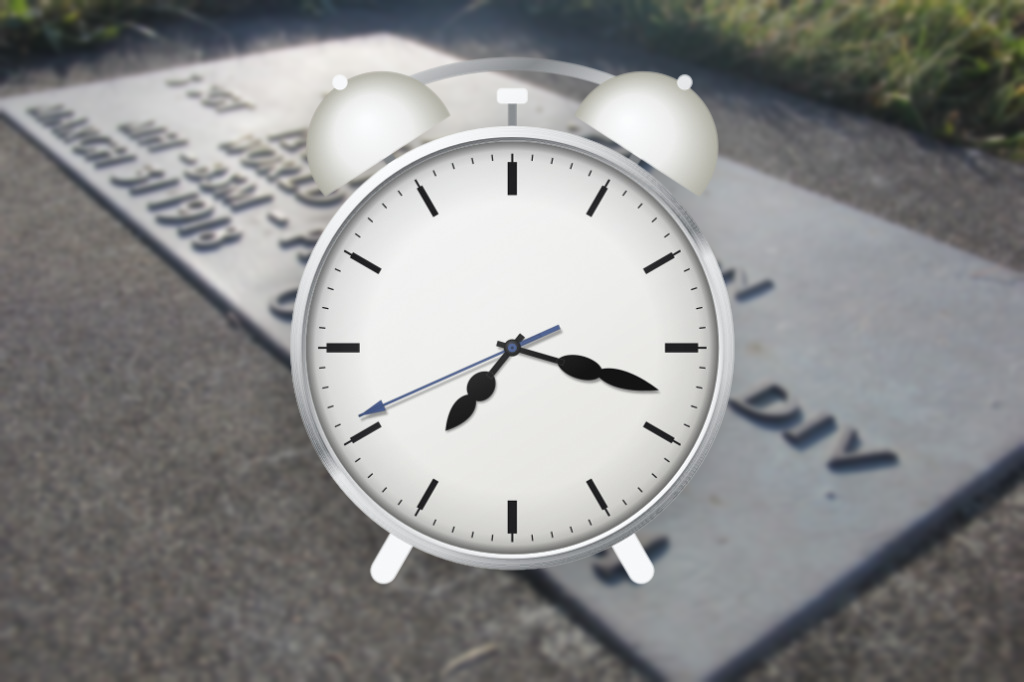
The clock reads 7.17.41
